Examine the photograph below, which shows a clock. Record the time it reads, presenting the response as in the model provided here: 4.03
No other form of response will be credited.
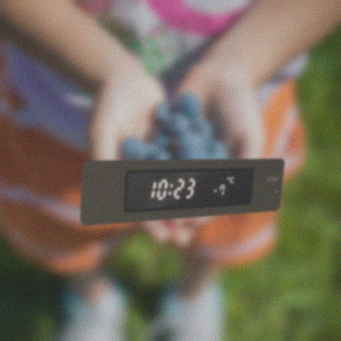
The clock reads 10.23
